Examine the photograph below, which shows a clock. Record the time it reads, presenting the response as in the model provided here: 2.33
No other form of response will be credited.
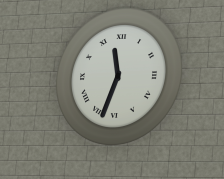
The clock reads 11.33
